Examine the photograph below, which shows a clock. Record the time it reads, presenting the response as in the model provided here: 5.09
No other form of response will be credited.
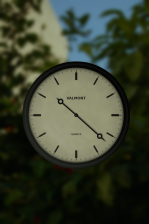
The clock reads 10.22
